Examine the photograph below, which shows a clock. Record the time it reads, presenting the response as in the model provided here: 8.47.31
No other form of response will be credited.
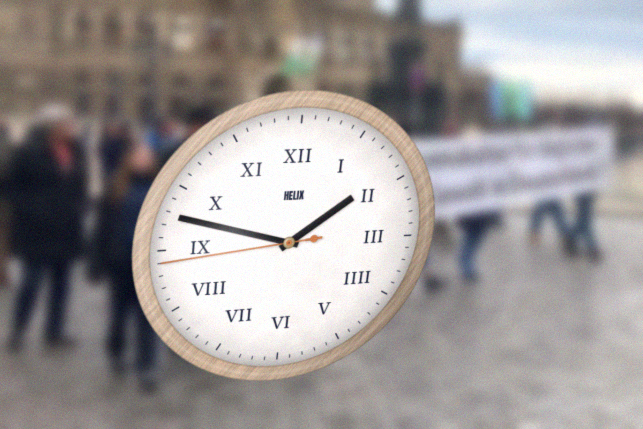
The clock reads 1.47.44
